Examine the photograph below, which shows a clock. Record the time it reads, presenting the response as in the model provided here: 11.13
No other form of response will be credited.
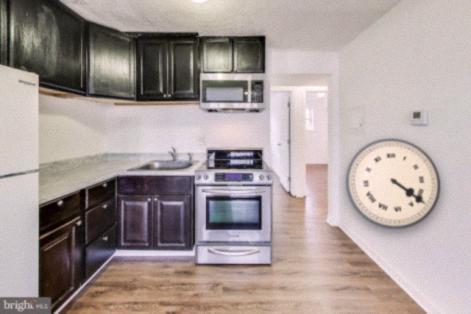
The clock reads 4.22
